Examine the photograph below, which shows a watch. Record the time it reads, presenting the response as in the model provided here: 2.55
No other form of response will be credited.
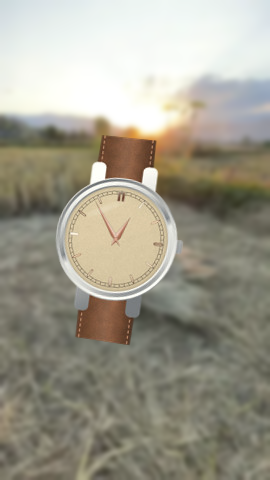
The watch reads 12.54
